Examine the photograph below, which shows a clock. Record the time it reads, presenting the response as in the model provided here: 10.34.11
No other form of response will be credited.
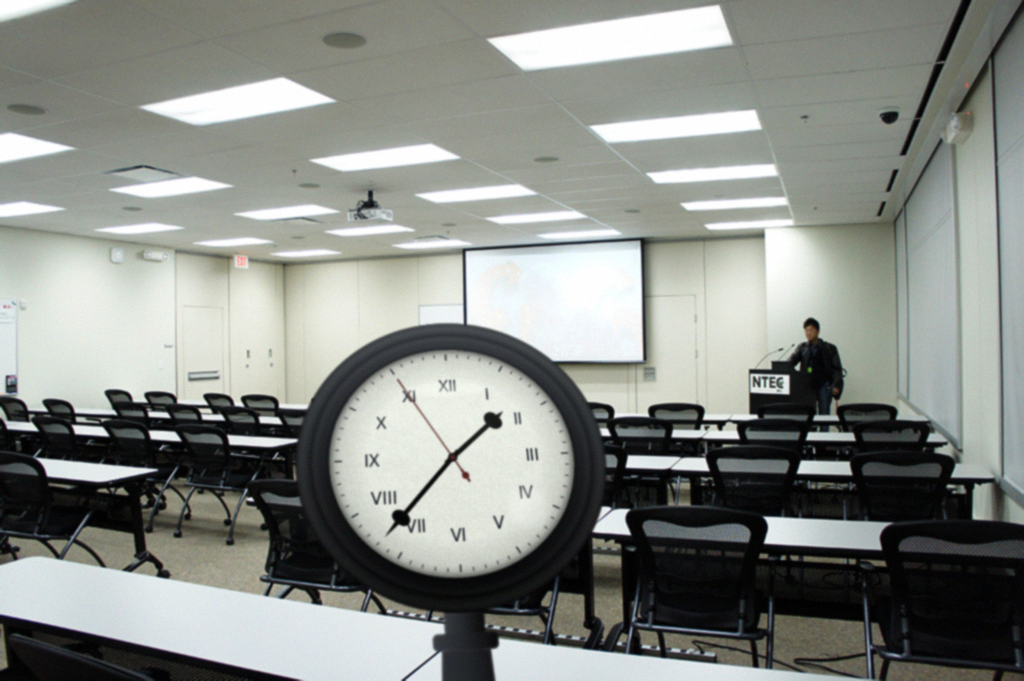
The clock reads 1.36.55
